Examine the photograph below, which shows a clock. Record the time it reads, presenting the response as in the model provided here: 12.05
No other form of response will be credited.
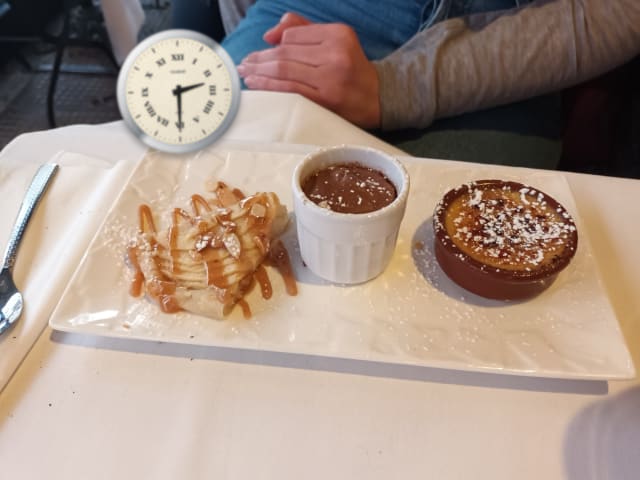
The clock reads 2.30
